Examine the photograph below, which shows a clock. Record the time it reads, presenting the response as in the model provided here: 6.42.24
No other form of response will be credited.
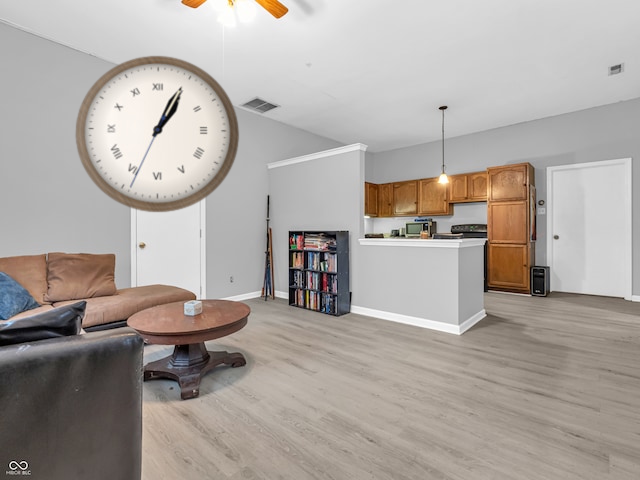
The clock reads 1.04.34
